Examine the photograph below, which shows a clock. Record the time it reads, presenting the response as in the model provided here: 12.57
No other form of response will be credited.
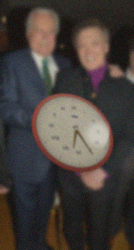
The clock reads 6.25
